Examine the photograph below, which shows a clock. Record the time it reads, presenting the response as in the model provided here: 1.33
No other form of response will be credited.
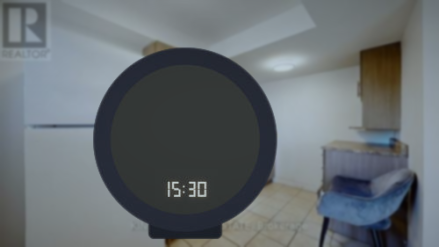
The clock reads 15.30
